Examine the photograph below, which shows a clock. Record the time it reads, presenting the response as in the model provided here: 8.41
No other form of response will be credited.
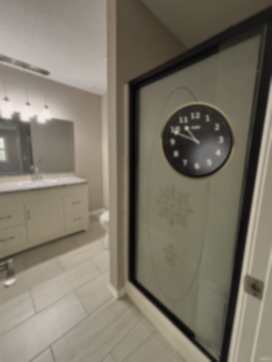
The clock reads 10.49
